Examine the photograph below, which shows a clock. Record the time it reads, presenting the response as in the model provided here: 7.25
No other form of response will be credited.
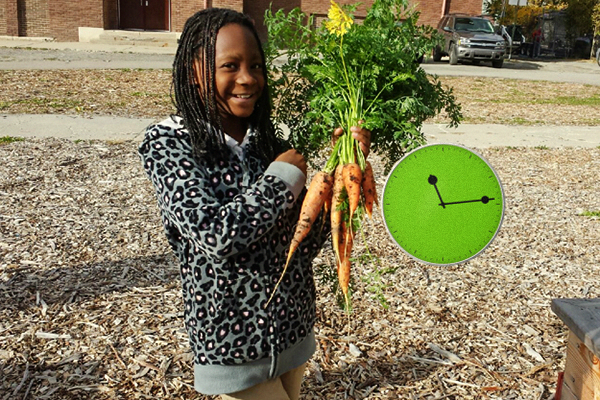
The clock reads 11.14
